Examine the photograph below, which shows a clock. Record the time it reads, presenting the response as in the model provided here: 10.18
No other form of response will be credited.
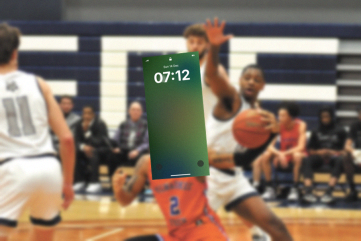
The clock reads 7.12
